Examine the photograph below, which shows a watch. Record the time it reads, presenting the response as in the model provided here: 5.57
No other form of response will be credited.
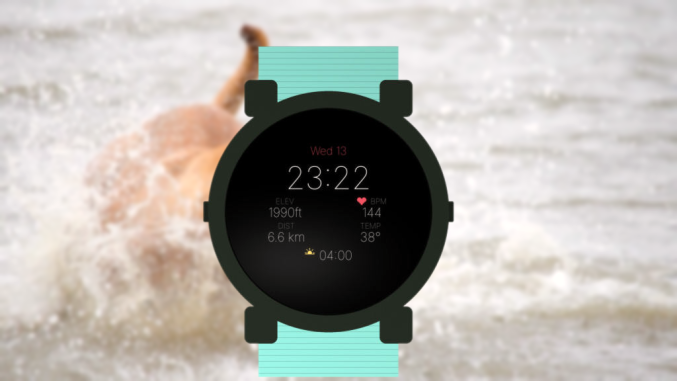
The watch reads 23.22
